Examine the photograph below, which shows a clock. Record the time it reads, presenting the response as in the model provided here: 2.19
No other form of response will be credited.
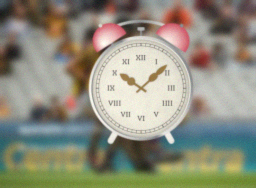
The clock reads 10.08
